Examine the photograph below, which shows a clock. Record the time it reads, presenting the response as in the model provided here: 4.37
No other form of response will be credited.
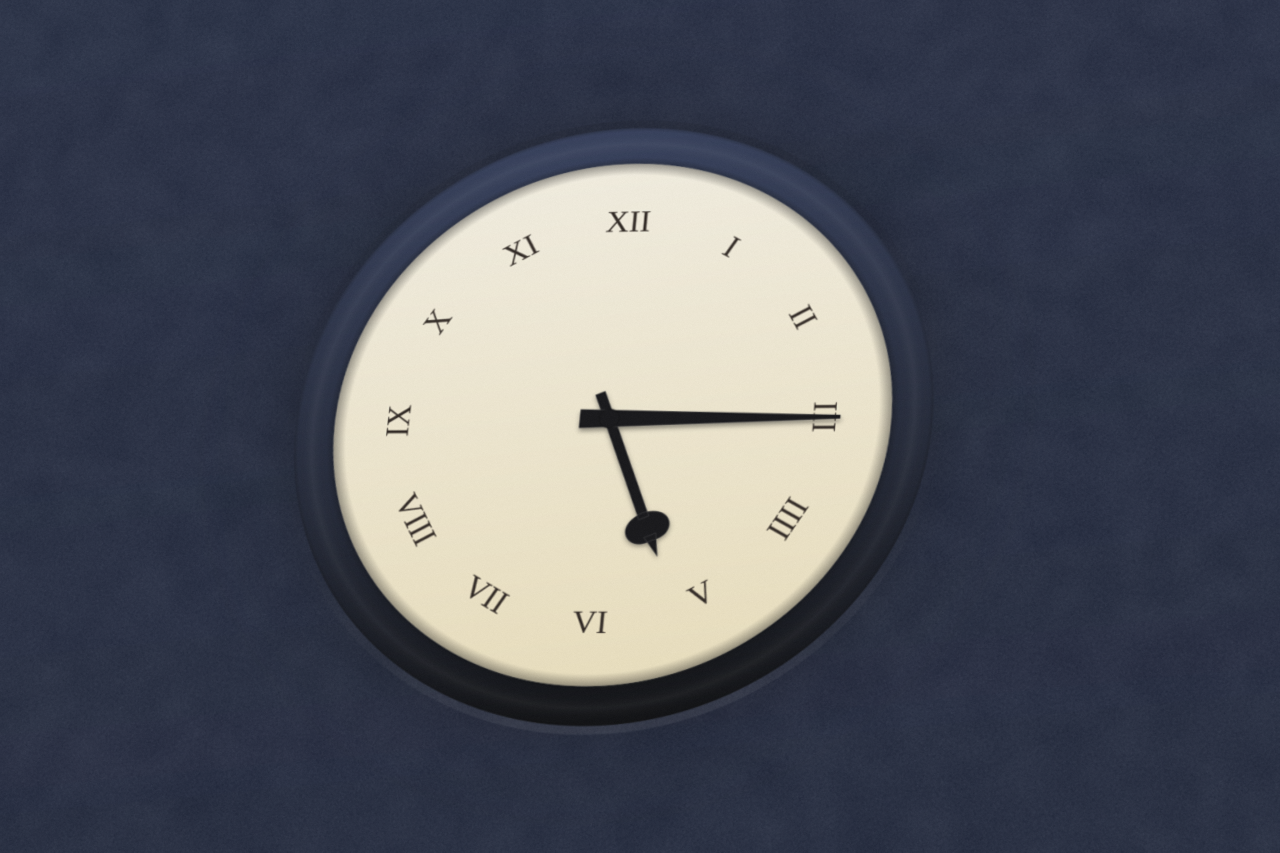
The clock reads 5.15
